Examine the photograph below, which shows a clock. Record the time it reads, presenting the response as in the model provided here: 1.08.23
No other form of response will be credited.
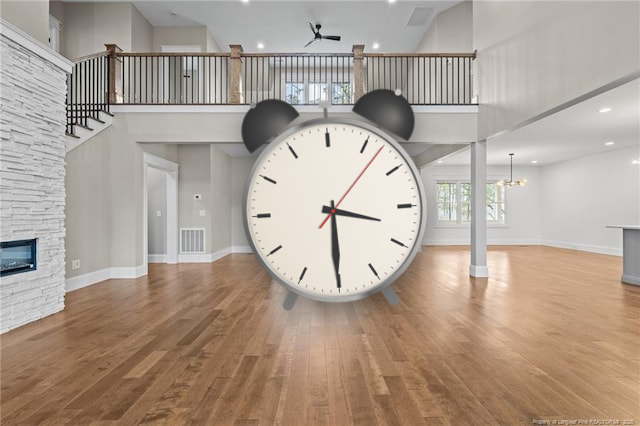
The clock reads 3.30.07
